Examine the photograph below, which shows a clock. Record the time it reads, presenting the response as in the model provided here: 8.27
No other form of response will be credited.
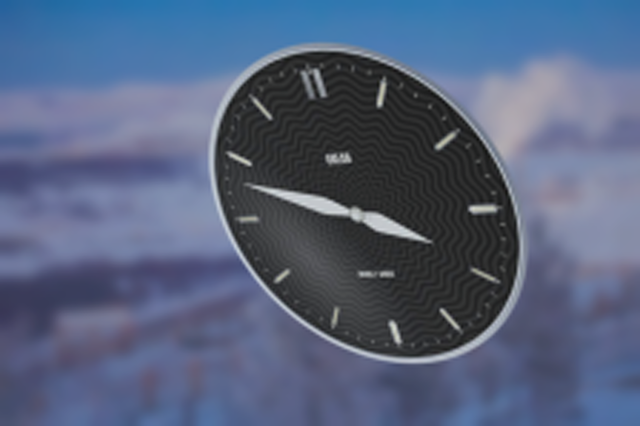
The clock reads 3.48
